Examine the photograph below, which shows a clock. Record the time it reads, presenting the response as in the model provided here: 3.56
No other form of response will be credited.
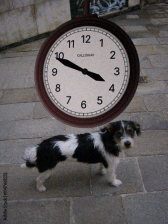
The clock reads 3.49
